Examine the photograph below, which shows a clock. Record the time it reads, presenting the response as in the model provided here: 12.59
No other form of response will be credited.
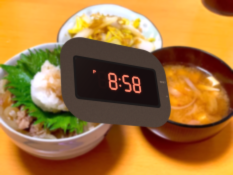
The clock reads 8.58
